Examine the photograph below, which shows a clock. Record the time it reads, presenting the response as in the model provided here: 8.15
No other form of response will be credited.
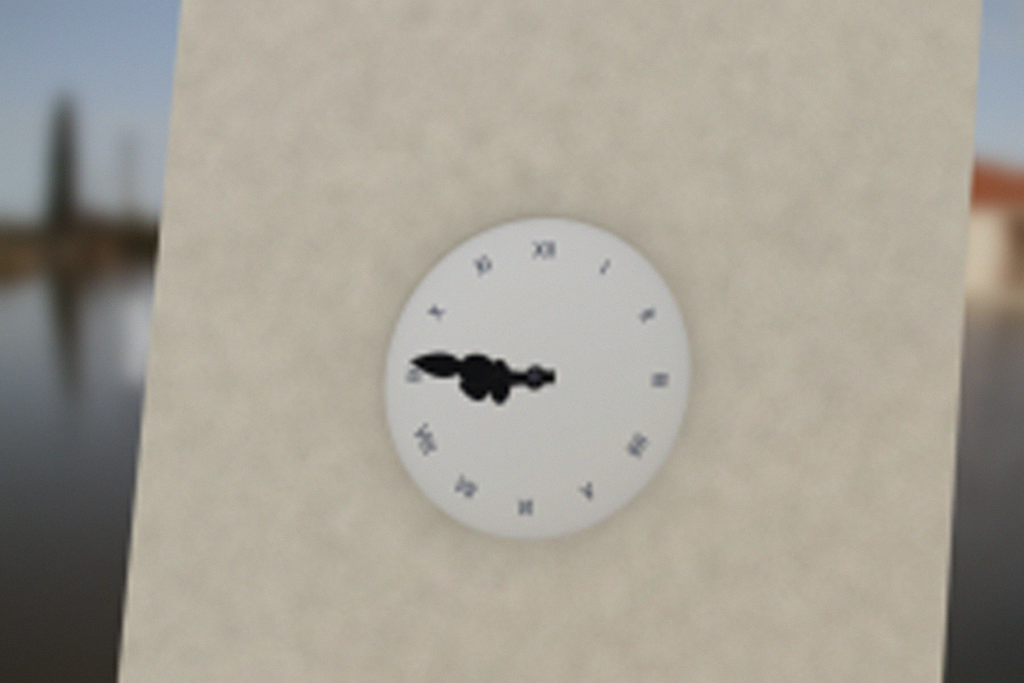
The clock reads 8.46
